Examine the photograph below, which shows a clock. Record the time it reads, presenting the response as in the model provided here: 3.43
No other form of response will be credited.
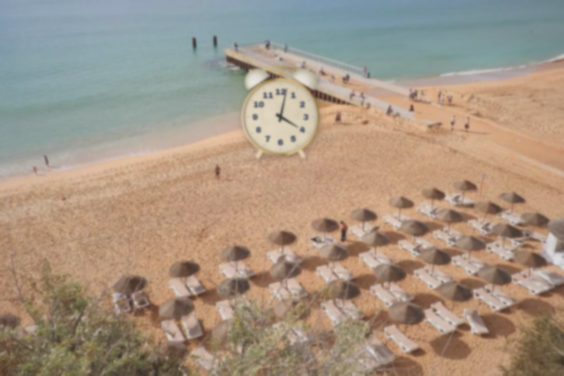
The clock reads 4.02
